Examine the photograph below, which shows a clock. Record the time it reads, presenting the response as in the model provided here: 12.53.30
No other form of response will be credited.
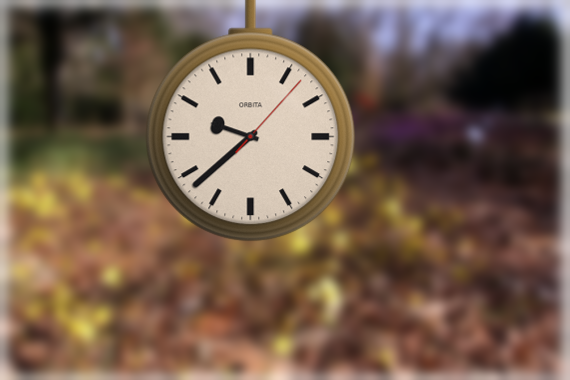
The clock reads 9.38.07
